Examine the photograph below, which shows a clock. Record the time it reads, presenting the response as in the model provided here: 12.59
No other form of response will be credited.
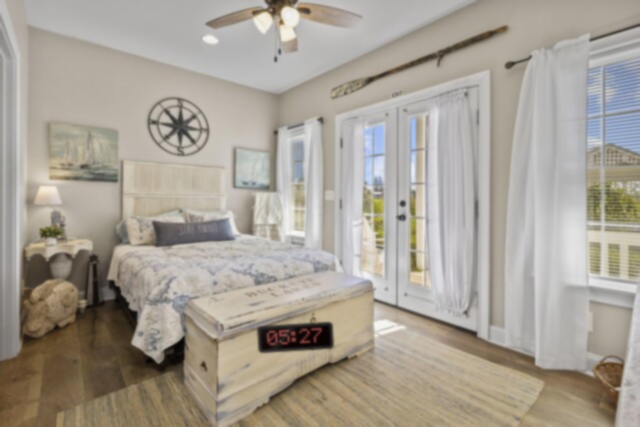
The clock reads 5.27
